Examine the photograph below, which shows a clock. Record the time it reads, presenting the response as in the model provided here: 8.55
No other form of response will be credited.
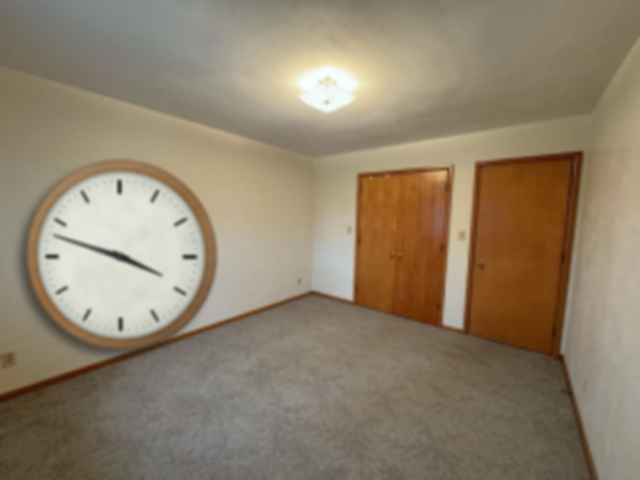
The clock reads 3.48
